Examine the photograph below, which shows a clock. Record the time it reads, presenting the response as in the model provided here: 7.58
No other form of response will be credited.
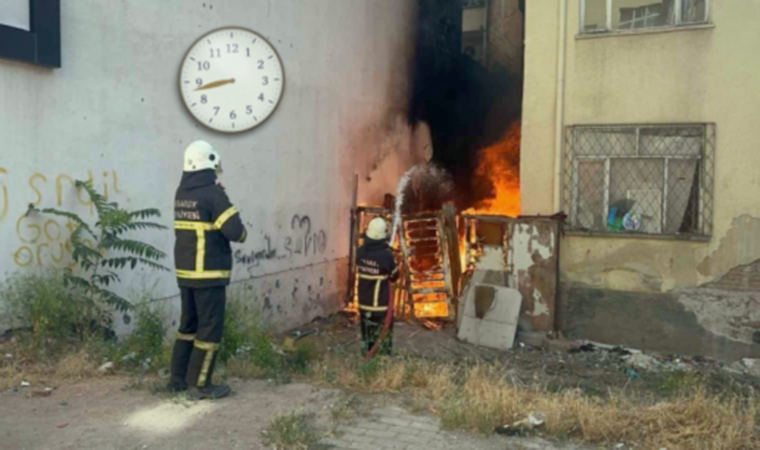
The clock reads 8.43
